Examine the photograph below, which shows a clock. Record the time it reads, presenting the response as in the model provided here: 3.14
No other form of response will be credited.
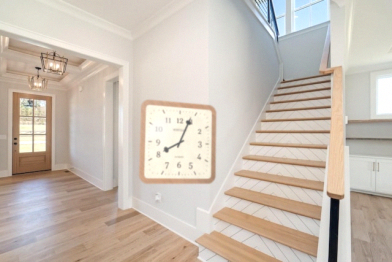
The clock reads 8.04
